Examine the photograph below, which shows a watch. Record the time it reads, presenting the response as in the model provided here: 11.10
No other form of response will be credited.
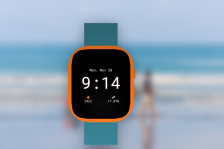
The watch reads 9.14
